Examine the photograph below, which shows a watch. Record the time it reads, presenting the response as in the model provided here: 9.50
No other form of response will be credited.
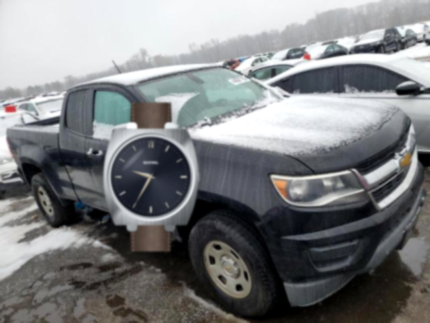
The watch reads 9.35
